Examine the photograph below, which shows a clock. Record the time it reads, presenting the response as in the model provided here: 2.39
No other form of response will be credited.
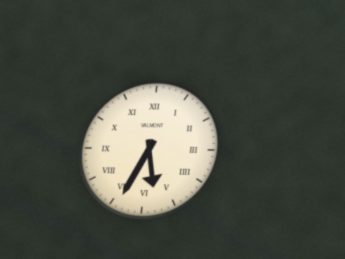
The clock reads 5.34
